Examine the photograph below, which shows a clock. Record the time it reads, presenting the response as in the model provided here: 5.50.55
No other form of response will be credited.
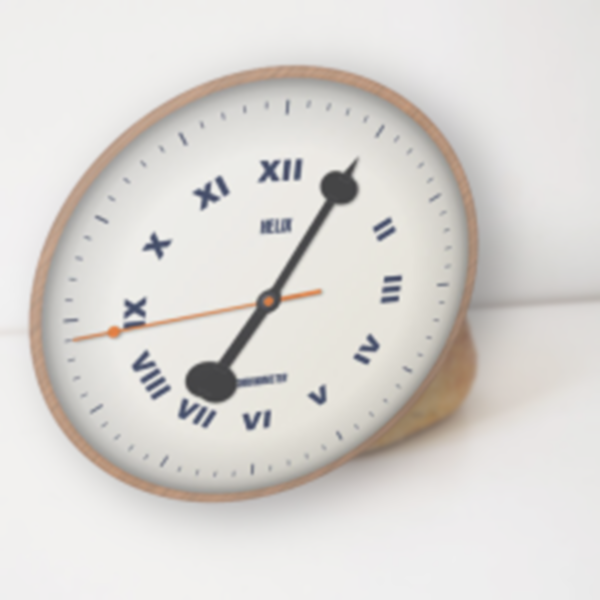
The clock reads 7.04.44
